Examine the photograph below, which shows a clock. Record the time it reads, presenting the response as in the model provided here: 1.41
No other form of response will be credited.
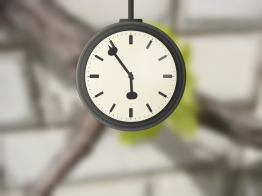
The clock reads 5.54
